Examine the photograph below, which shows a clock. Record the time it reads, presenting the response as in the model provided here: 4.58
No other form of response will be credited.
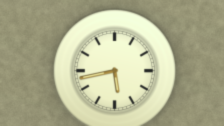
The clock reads 5.43
